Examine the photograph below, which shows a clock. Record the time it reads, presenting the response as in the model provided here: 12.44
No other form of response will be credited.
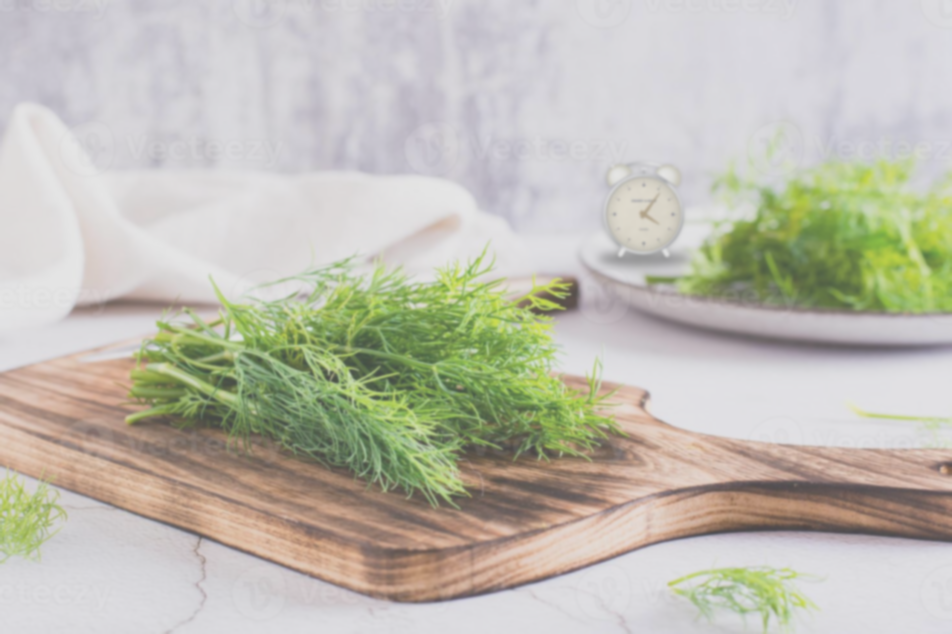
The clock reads 4.06
